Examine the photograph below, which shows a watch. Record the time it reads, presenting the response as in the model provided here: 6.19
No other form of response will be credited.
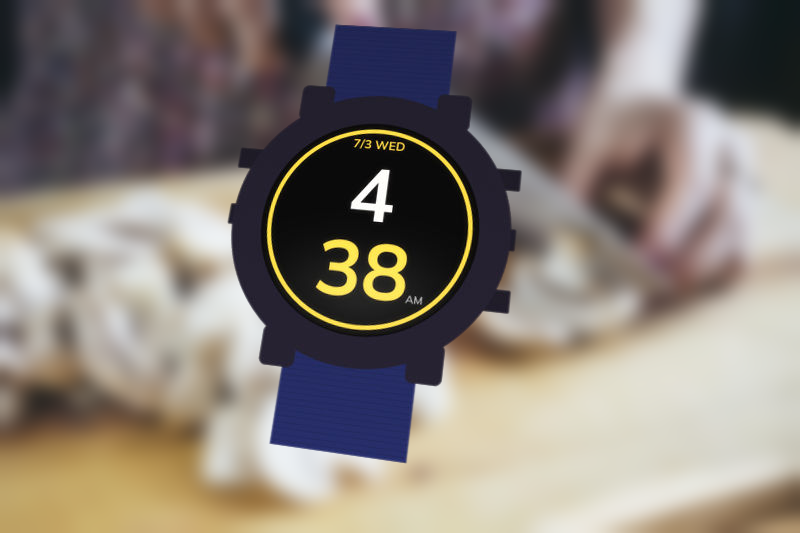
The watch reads 4.38
